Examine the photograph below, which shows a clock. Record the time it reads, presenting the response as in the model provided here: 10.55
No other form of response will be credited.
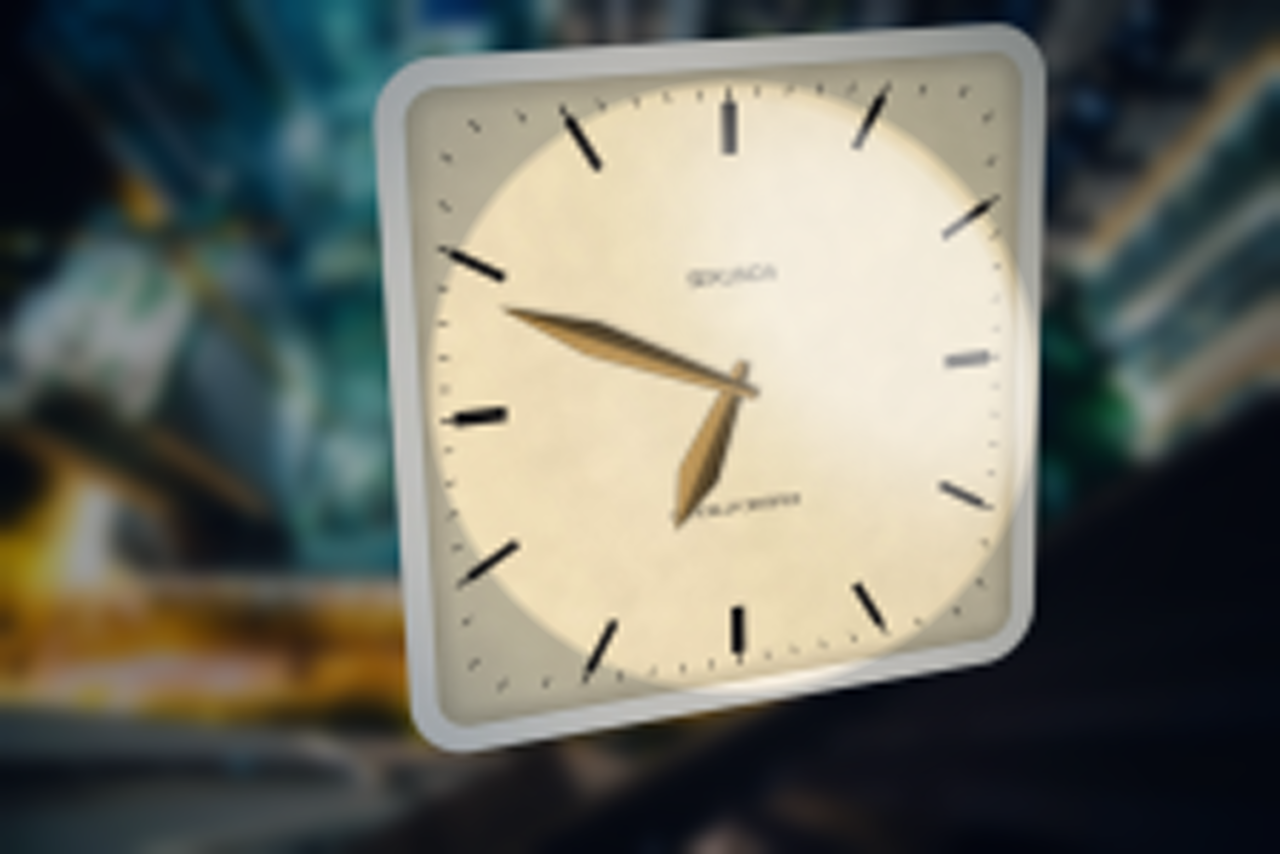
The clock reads 6.49
